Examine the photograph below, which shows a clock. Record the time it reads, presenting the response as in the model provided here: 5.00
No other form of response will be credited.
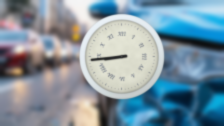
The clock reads 8.44
